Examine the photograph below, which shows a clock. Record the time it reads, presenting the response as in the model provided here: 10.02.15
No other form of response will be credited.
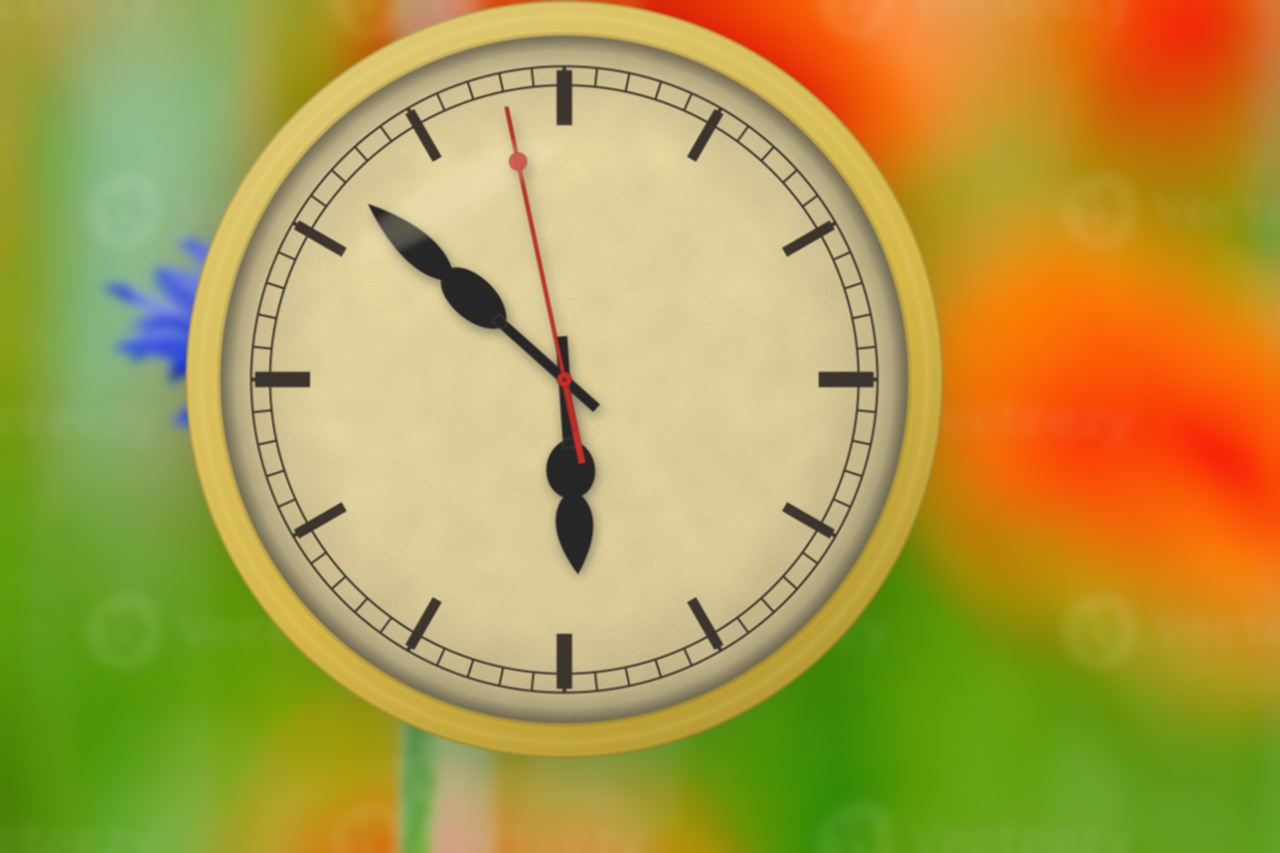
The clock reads 5.51.58
